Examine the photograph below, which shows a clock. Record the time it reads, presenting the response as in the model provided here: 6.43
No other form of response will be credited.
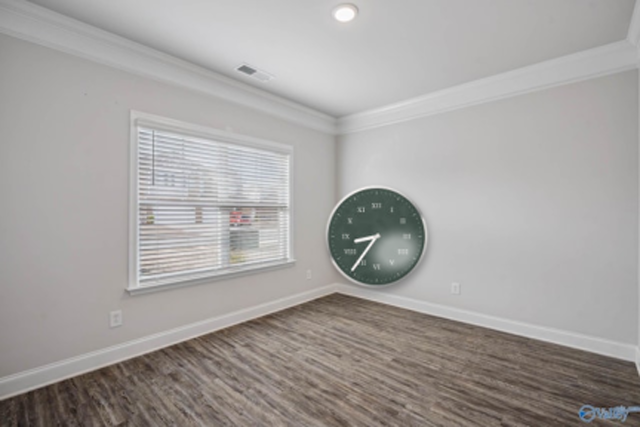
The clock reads 8.36
